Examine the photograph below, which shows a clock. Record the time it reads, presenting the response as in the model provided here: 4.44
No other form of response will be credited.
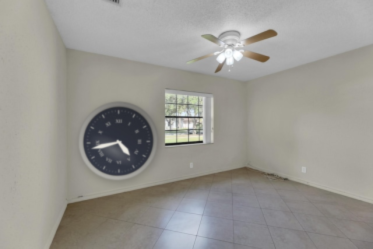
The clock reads 4.43
